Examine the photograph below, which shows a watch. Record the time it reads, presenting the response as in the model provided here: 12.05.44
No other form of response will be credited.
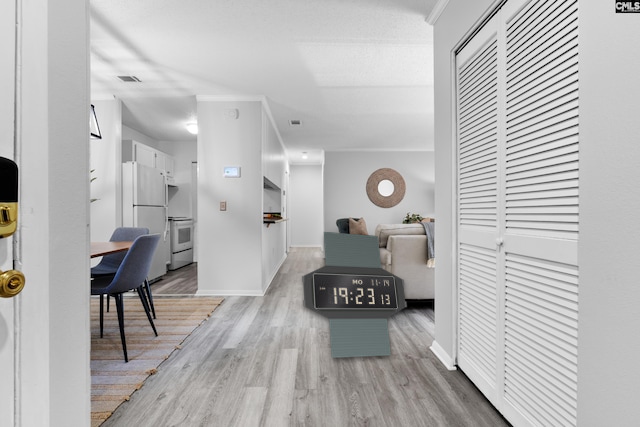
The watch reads 19.23.13
